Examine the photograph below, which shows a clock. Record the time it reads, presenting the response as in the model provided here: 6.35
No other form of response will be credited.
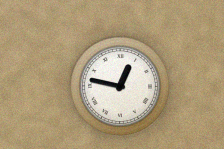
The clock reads 12.47
